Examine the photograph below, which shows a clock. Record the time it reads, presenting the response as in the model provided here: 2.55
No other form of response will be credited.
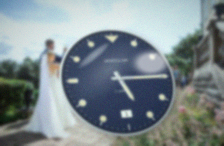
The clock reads 5.15
